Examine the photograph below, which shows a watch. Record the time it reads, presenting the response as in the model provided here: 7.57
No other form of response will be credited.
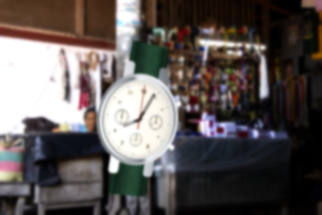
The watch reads 8.04
